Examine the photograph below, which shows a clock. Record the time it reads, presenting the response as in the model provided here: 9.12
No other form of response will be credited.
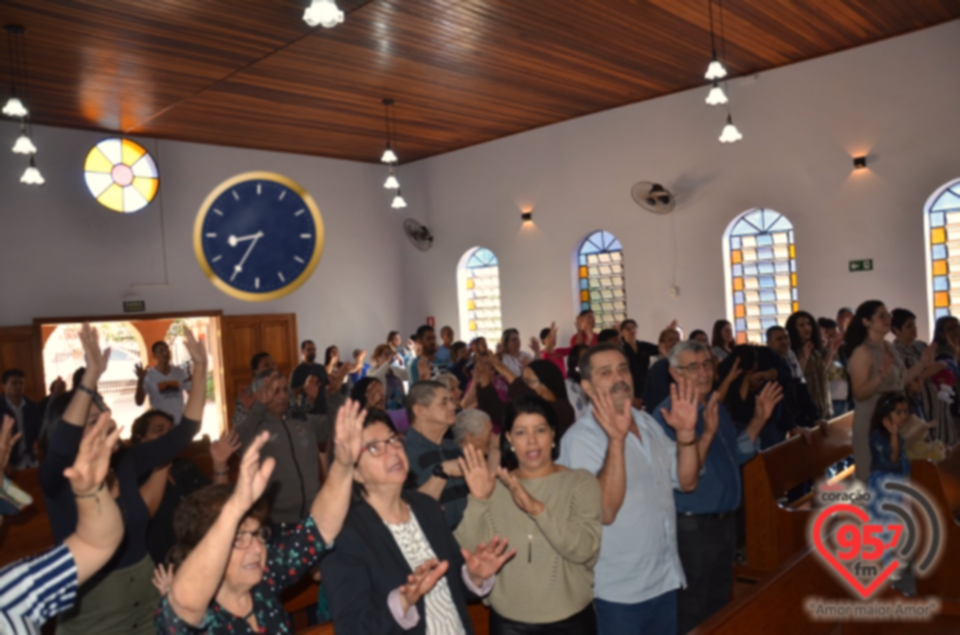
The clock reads 8.35
